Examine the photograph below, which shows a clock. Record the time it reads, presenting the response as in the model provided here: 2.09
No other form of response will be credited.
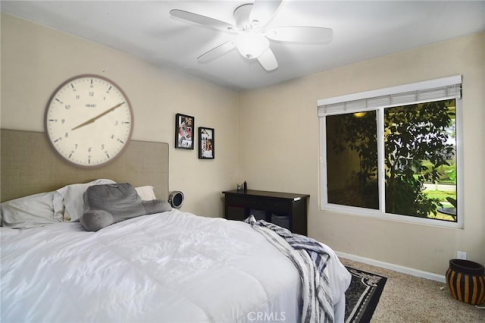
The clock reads 8.10
